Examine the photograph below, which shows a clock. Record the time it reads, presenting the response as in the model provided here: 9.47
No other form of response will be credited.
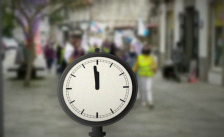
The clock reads 11.59
